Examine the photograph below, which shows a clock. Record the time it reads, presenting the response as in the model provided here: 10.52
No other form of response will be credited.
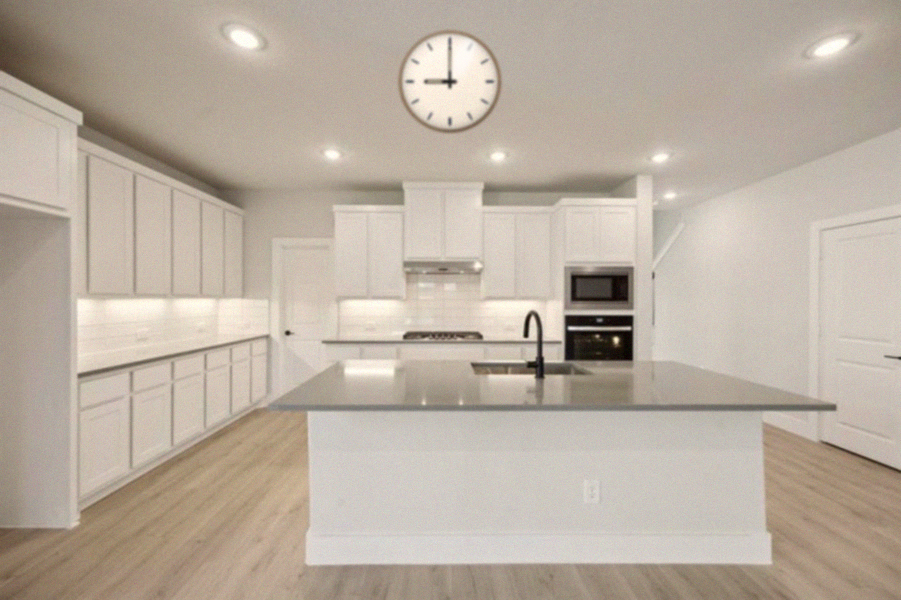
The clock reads 9.00
